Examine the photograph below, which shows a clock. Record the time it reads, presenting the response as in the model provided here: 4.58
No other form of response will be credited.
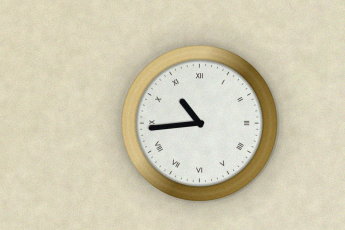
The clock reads 10.44
